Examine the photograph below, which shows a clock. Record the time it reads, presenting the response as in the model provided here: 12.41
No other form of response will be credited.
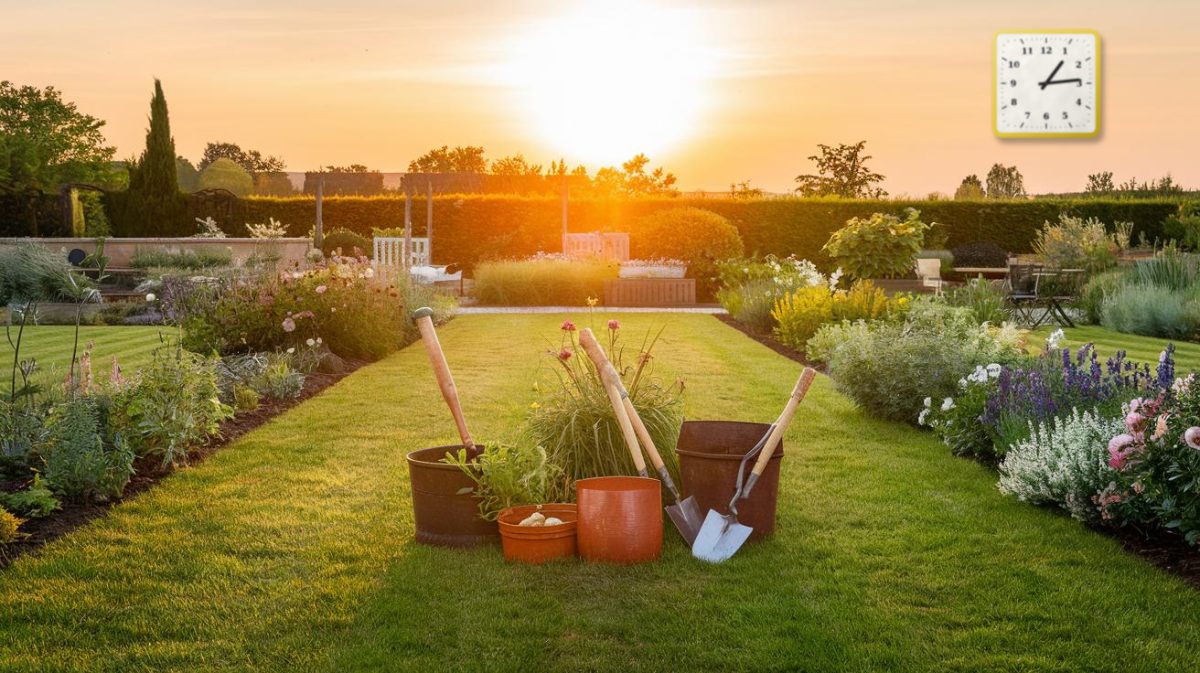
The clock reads 1.14
